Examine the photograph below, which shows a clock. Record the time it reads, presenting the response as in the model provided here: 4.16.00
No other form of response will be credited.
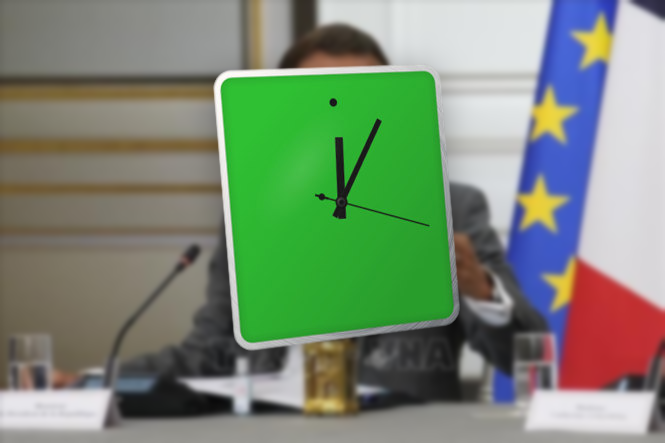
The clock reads 12.05.18
